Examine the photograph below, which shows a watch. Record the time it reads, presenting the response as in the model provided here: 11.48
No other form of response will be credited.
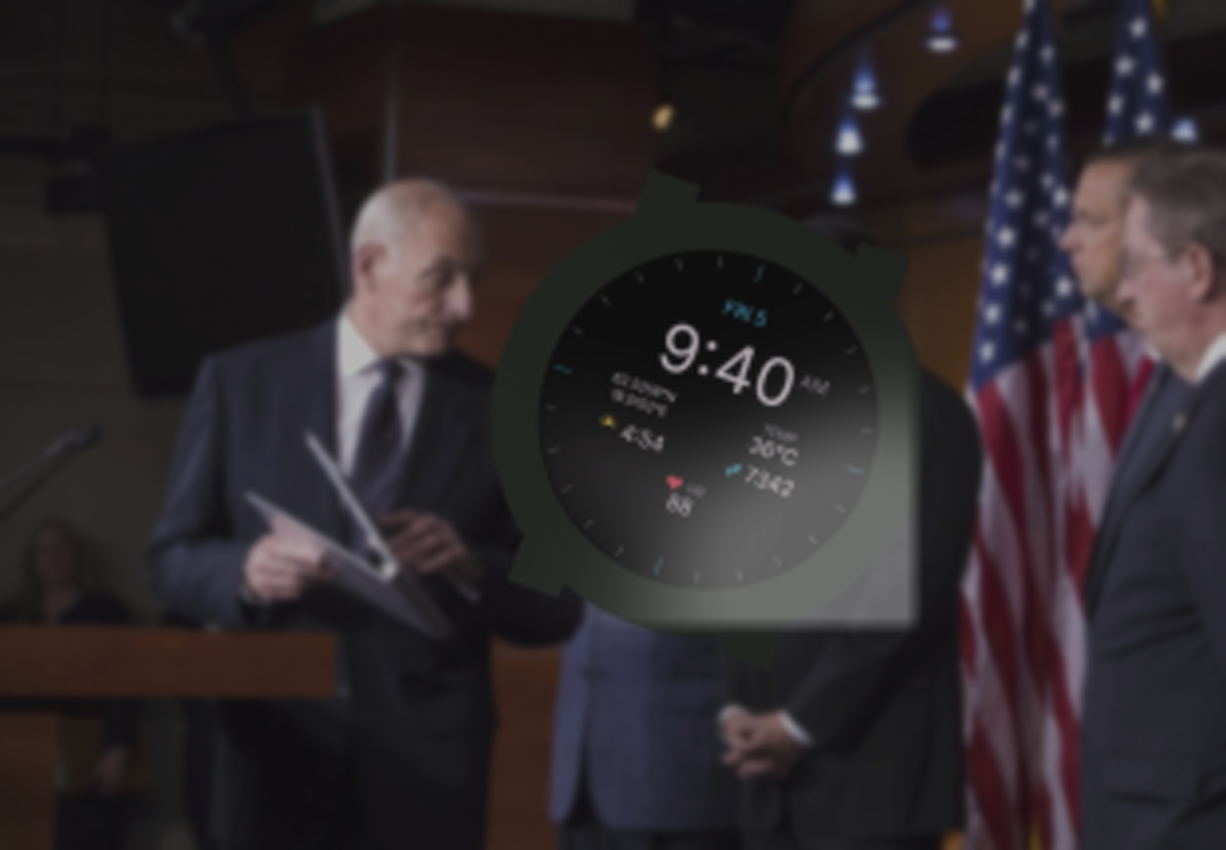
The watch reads 9.40
